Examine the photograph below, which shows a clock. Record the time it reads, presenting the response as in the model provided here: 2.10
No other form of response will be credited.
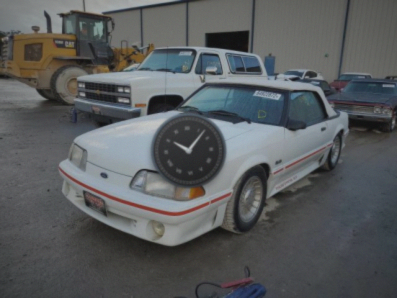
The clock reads 10.07
